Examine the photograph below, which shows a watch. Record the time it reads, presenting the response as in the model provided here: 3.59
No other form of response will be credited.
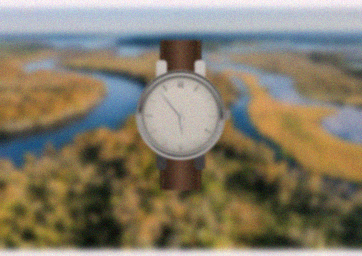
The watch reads 5.53
